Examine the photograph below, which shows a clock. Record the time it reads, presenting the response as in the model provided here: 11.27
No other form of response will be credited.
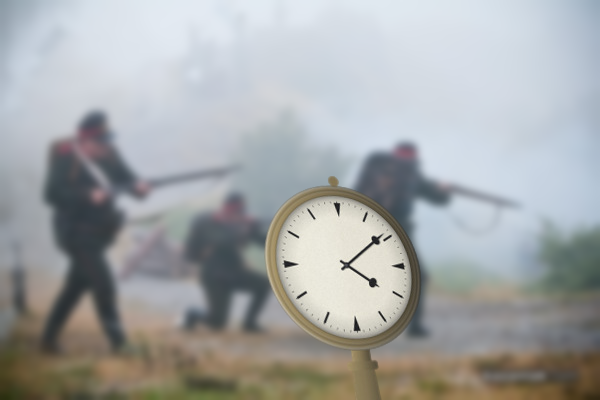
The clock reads 4.09
